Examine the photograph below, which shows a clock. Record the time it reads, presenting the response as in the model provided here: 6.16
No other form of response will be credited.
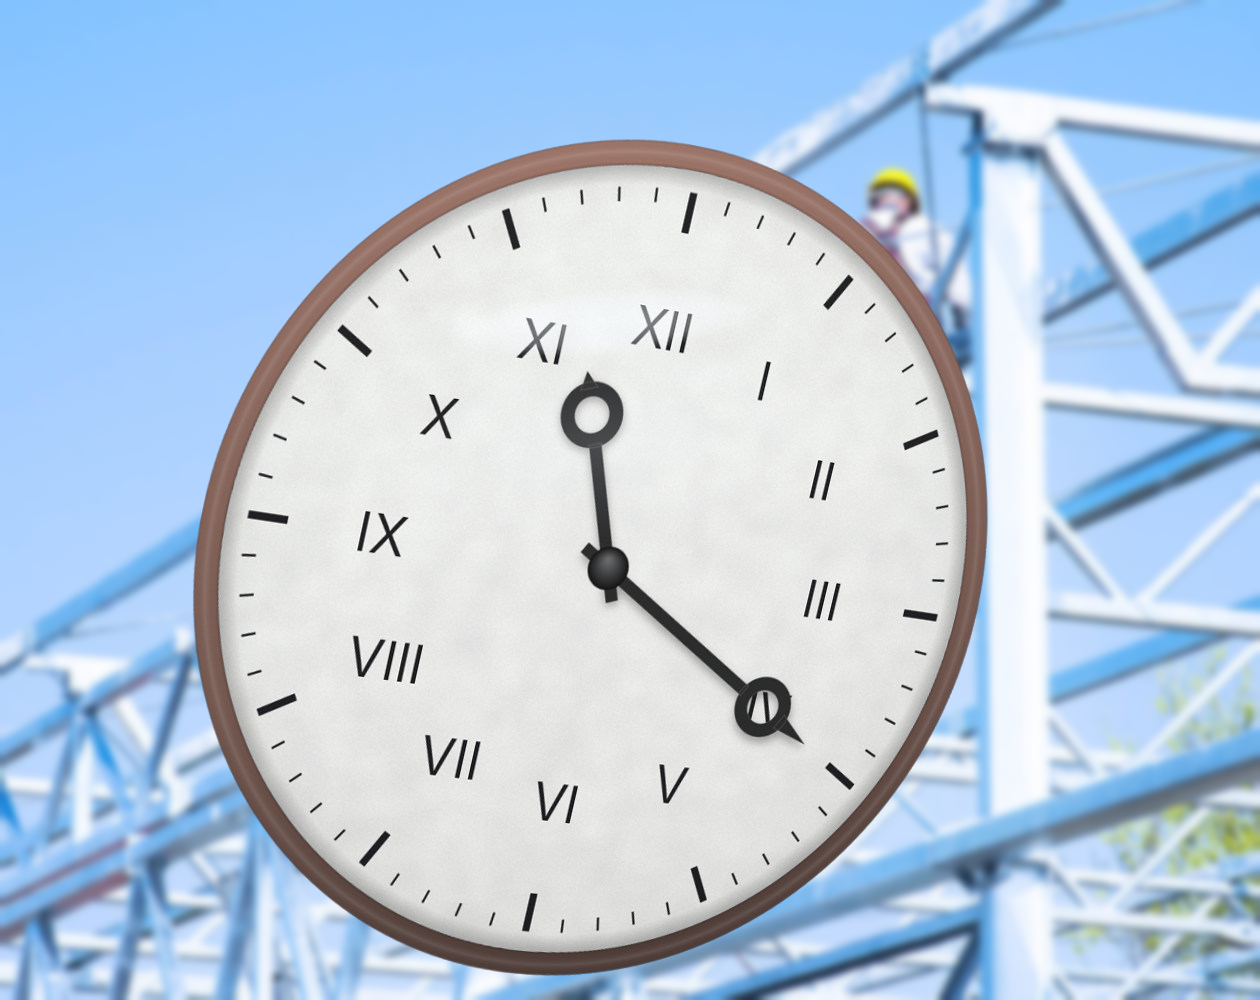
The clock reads 11.20
